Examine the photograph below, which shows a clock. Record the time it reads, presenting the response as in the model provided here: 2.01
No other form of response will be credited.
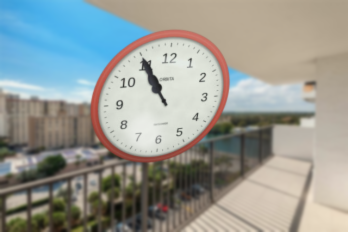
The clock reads 10.55
